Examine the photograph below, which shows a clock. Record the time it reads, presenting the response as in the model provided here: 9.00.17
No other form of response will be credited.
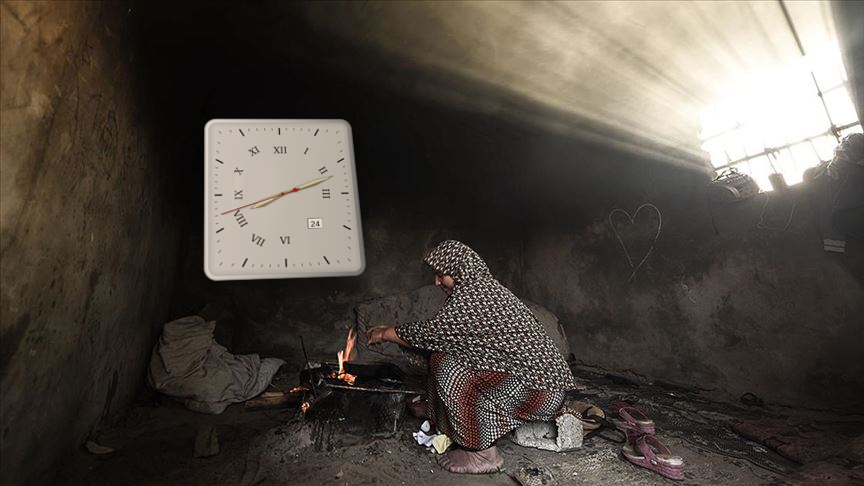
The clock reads 8.11.42
